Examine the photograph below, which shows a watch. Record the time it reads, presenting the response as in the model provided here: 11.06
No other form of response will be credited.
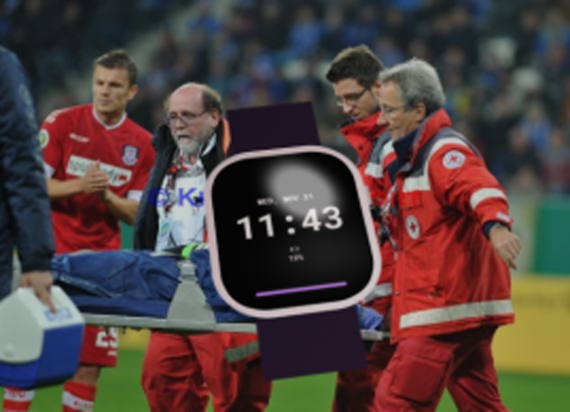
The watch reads 11.43
